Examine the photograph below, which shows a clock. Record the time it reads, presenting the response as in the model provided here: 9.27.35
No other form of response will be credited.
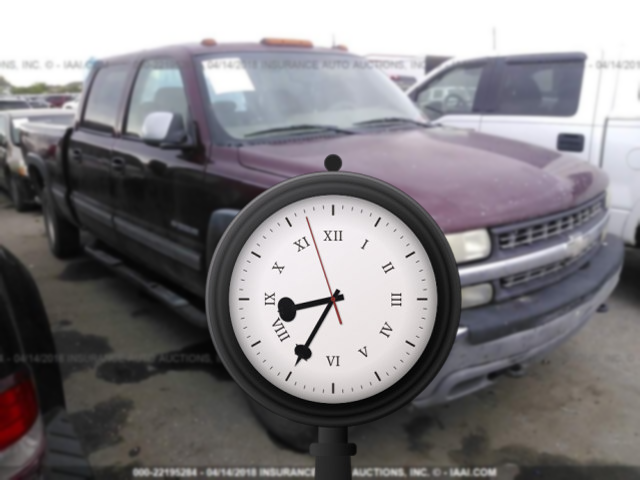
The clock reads 8.34.57
